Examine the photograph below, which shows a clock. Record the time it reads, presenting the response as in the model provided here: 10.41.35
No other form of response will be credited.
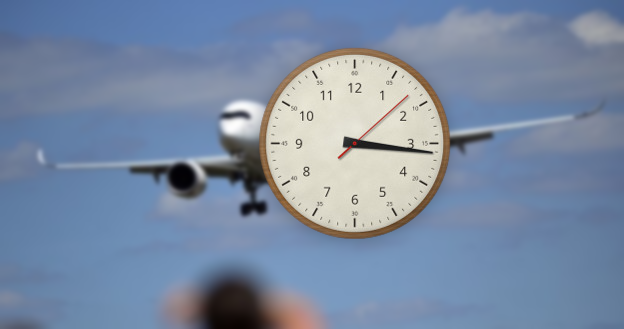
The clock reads 3.16.08
